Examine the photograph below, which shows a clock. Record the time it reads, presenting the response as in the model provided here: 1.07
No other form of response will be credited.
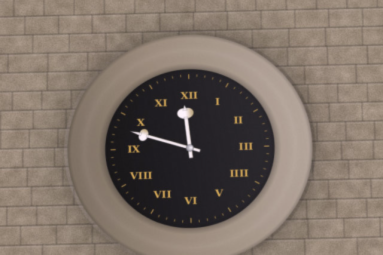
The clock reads 11.48
